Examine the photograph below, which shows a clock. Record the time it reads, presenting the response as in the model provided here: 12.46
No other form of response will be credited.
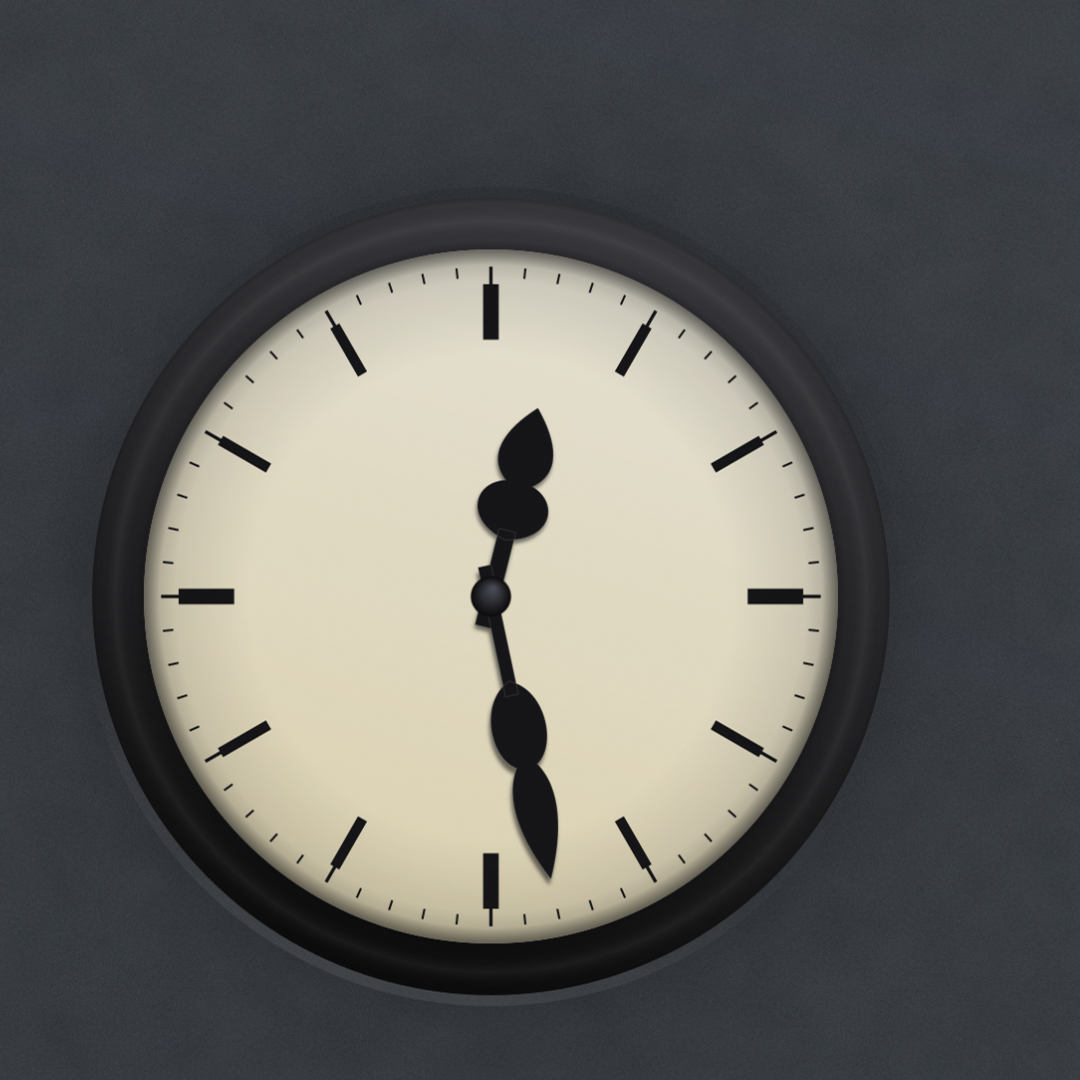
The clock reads 12.28
